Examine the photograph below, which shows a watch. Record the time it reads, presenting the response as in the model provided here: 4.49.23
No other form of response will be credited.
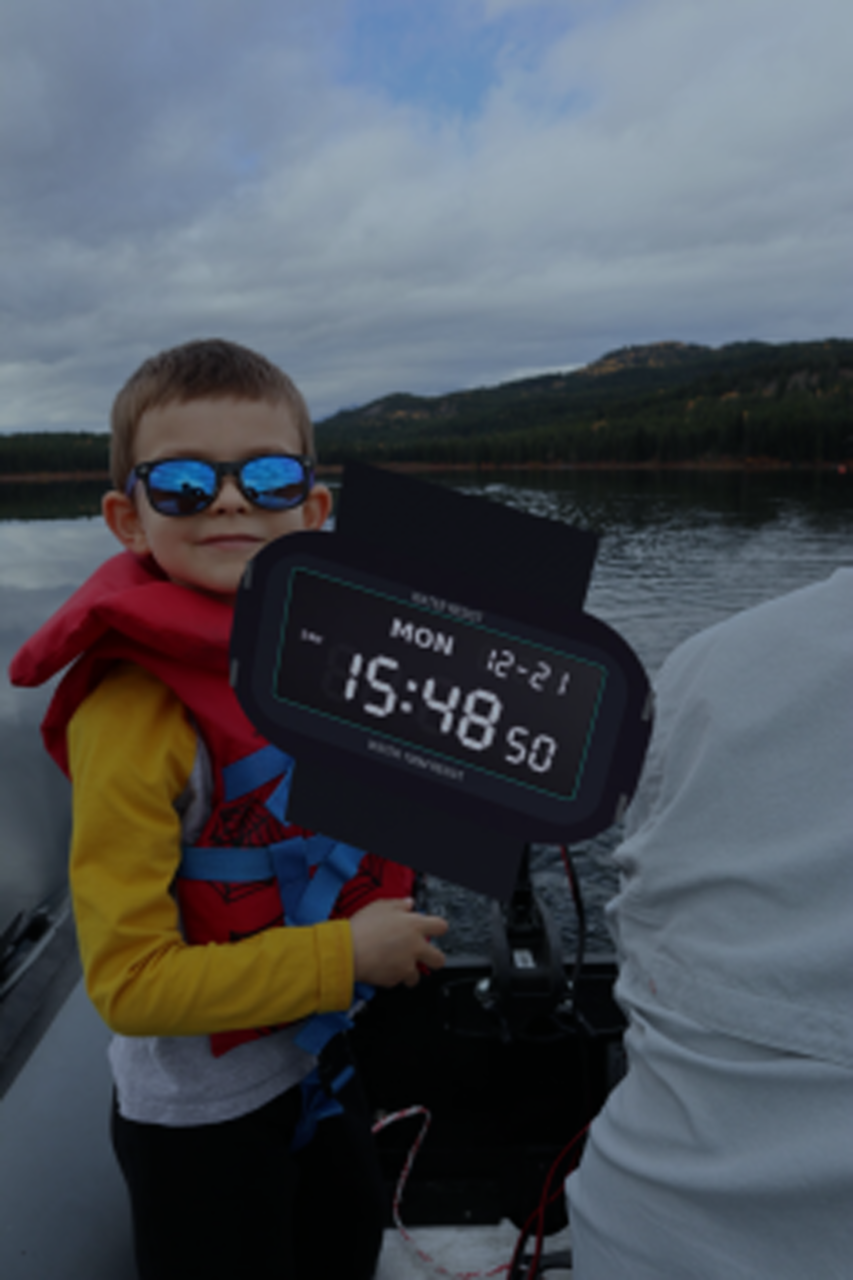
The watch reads 15.48.50
